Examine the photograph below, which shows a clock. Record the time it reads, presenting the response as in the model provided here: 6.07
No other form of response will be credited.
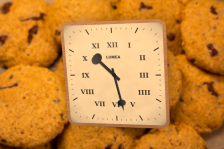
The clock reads 10.28
